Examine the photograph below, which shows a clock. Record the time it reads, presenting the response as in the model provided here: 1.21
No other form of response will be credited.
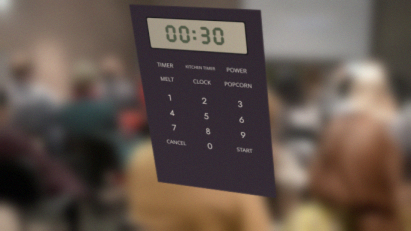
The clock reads 0.30
